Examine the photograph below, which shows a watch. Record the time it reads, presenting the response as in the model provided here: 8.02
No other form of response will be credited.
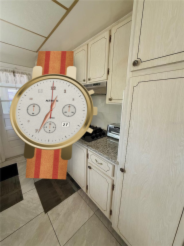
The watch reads 12.34
